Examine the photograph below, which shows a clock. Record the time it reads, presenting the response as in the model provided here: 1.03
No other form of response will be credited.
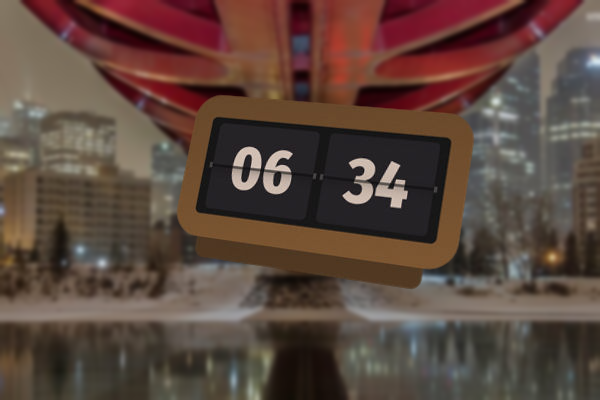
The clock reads 6.34
